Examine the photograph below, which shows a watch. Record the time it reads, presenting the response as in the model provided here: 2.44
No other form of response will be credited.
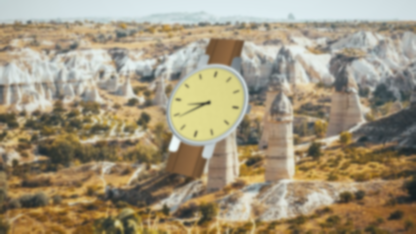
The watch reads 8.39
